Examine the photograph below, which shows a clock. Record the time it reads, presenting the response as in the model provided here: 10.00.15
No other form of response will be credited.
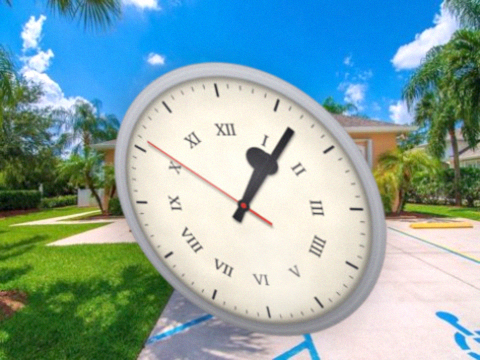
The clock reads 1.06.51
